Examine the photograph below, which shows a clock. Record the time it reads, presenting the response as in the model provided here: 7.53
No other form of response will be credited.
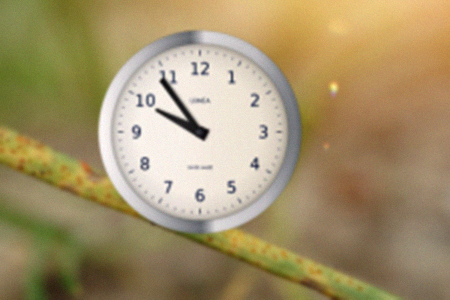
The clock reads 9.54
